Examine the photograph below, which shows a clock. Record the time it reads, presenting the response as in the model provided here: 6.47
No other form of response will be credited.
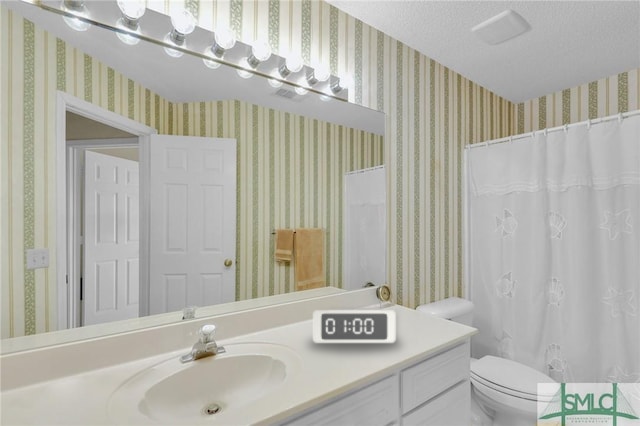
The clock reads 1.00
